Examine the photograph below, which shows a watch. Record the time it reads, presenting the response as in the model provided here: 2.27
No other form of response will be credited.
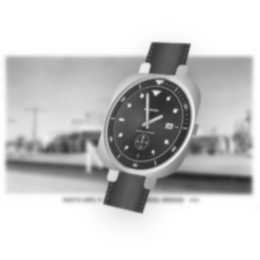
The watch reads 1.57
